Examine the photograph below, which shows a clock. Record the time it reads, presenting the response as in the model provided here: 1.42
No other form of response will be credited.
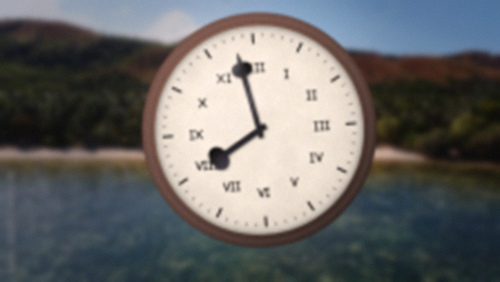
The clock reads 7.58
